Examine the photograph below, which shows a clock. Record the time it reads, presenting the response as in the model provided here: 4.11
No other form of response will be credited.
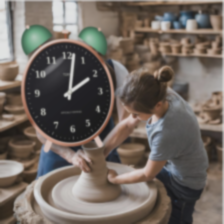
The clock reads 2.02
